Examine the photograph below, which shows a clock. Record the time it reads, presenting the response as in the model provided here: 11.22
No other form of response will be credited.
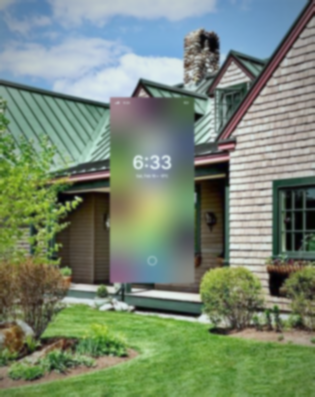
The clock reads 6.33
